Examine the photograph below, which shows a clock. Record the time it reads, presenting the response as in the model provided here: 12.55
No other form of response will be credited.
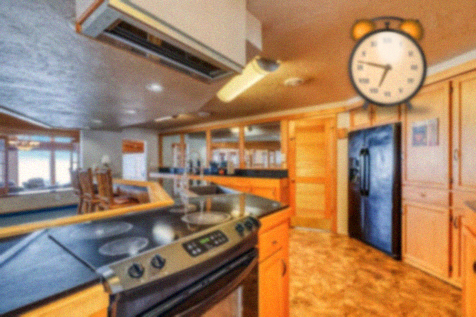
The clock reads 6.47
